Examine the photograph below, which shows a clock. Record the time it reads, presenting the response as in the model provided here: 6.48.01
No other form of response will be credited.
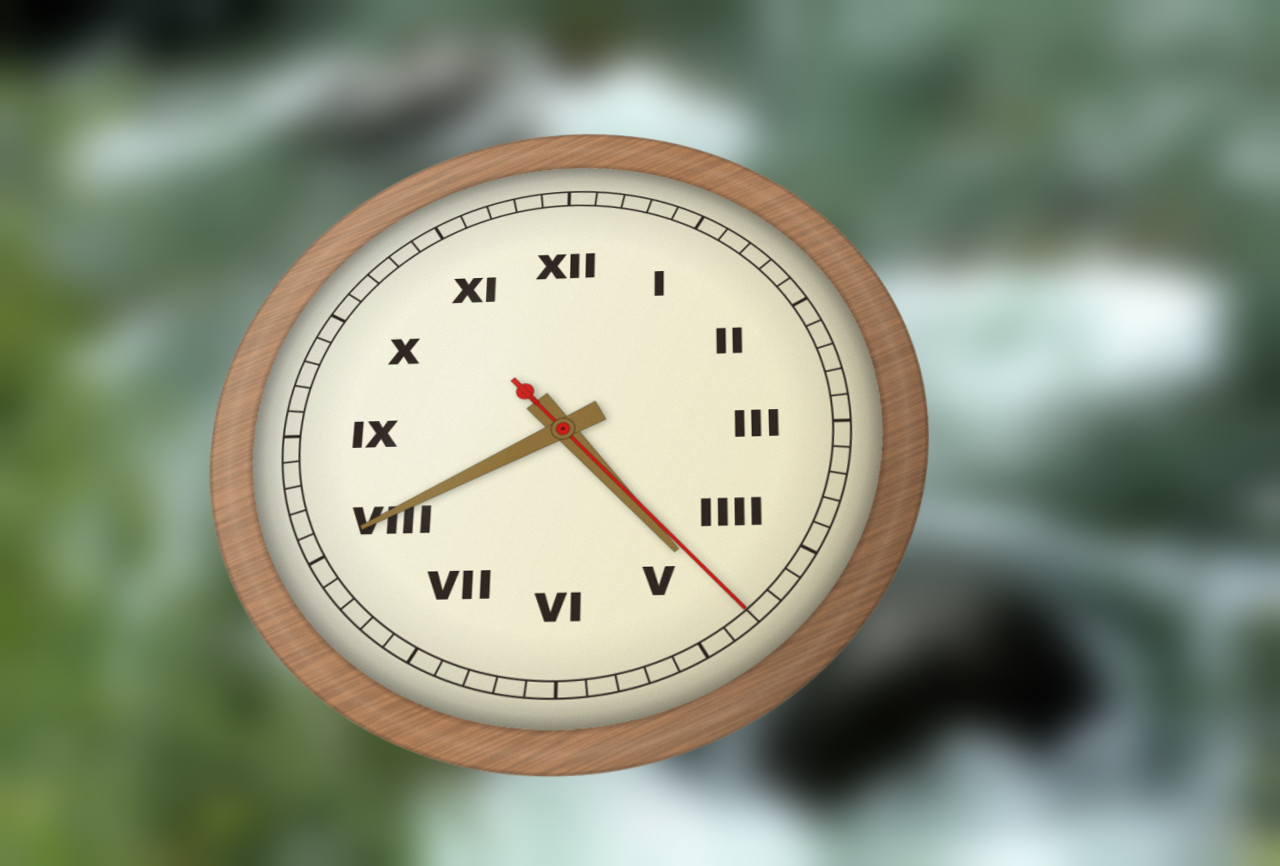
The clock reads 4.40.23
